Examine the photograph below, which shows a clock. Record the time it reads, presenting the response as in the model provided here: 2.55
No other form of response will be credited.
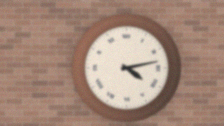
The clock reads 4.13
